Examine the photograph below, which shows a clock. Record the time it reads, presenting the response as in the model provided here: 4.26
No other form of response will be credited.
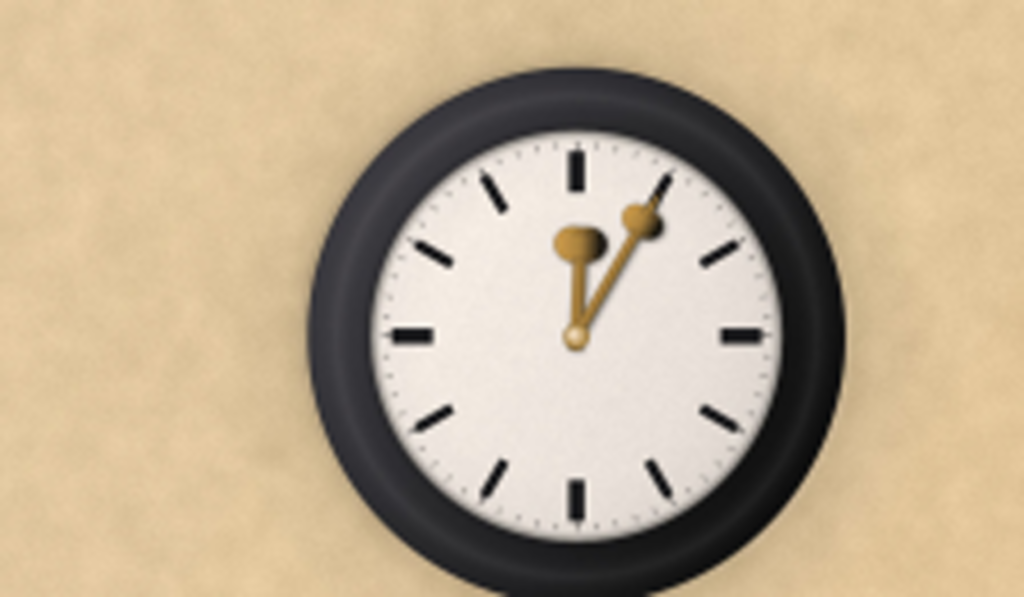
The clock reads 12.05
